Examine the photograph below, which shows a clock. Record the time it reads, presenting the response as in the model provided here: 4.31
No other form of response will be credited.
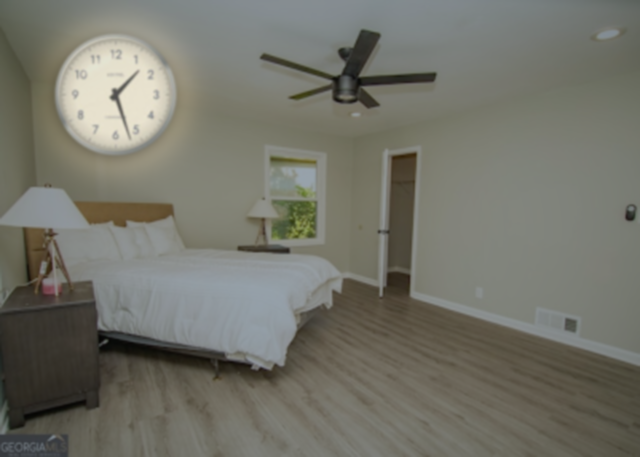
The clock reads 1.27
